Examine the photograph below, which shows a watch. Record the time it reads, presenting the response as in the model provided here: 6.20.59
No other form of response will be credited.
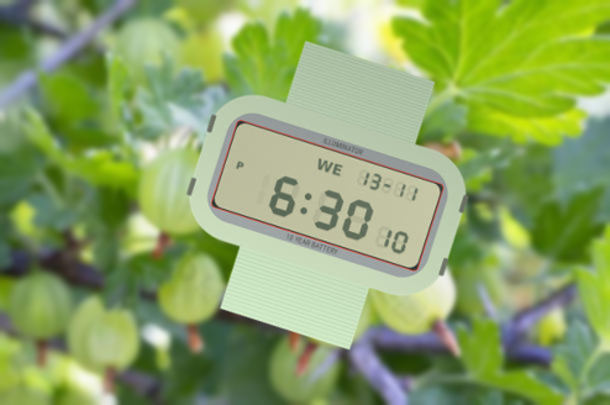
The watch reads 6.30.10
